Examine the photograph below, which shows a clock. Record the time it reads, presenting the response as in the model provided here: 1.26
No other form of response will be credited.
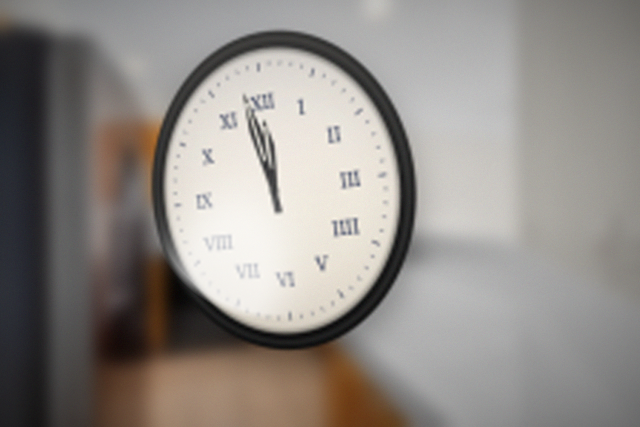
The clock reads 11.58
